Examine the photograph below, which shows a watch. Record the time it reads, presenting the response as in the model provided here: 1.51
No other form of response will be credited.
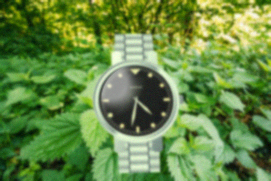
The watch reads 4.32
